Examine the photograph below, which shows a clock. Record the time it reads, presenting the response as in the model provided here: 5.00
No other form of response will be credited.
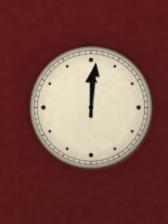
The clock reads 12.01
